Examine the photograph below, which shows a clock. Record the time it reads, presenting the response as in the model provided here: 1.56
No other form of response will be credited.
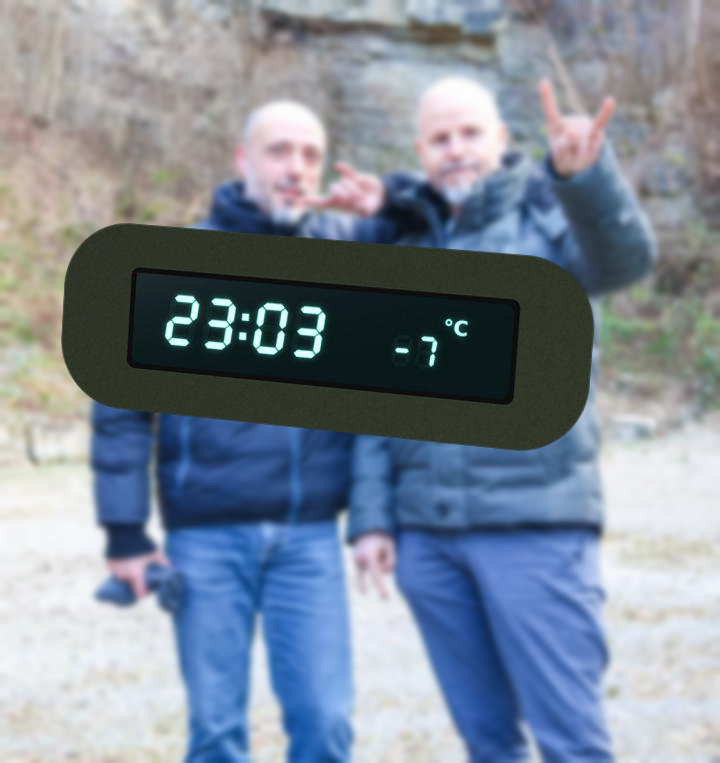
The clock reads 23.03
